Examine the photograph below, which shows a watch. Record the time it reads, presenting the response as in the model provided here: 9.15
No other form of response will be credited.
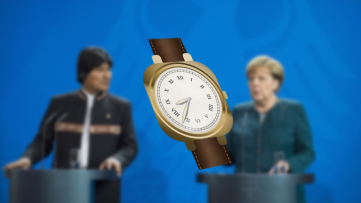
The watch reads 8.36
